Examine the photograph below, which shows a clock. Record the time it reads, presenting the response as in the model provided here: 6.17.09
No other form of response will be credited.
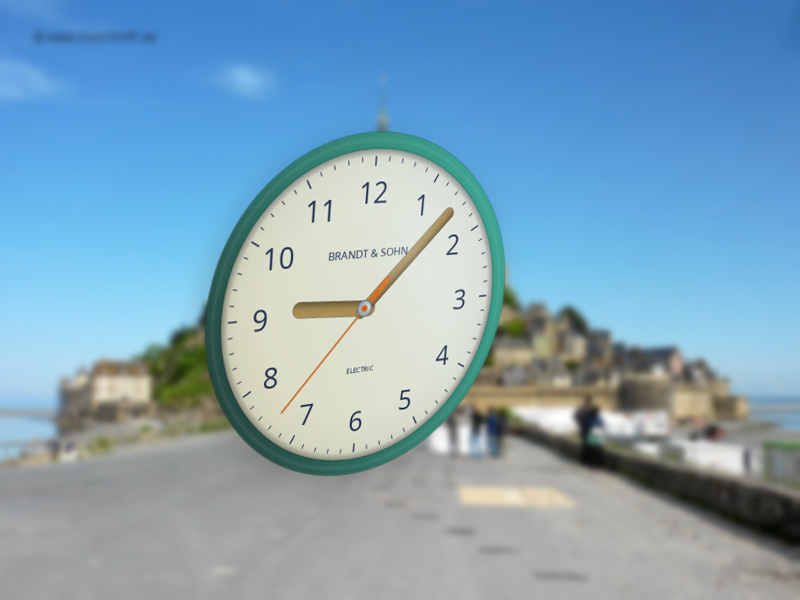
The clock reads 9.07.37
